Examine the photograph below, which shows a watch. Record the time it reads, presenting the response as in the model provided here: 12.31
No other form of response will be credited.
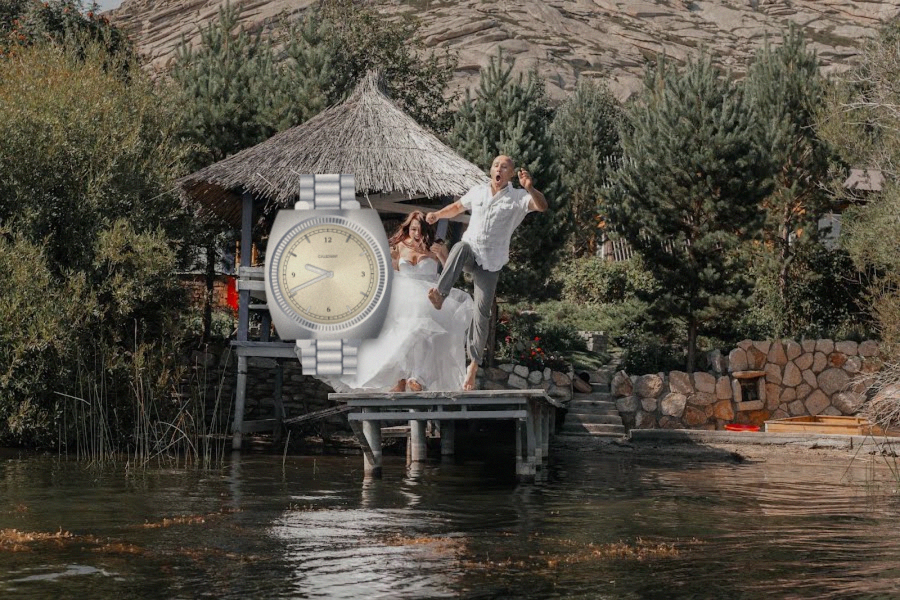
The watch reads 9.41
